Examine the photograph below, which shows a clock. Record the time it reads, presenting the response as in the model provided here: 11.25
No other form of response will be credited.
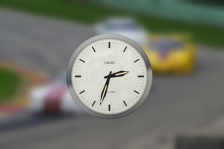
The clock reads 2.33
